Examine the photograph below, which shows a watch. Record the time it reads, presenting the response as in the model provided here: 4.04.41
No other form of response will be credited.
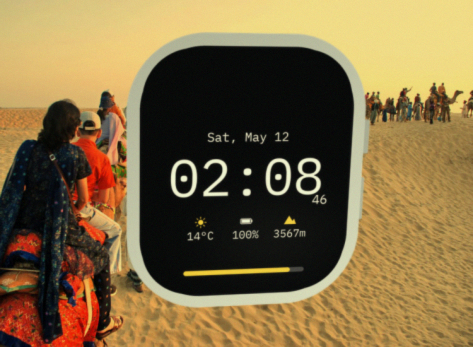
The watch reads 2.08.46
